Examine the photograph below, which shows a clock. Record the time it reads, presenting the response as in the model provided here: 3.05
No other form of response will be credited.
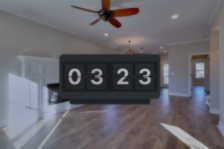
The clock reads 3.23
